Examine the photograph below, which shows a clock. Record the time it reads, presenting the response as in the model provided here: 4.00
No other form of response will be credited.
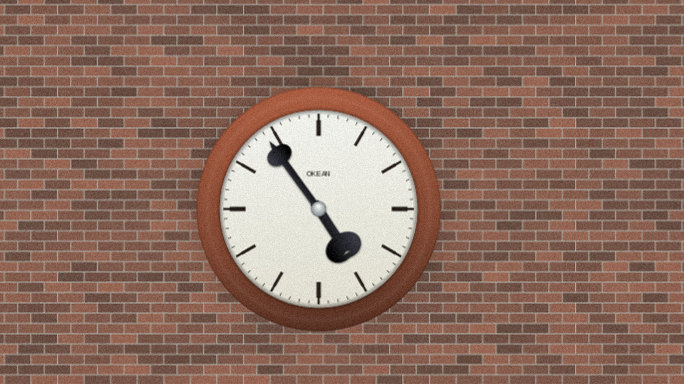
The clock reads 4.54
